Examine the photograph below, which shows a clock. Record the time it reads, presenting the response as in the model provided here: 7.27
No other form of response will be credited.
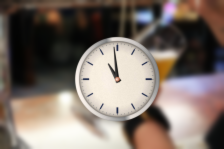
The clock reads 10.59
